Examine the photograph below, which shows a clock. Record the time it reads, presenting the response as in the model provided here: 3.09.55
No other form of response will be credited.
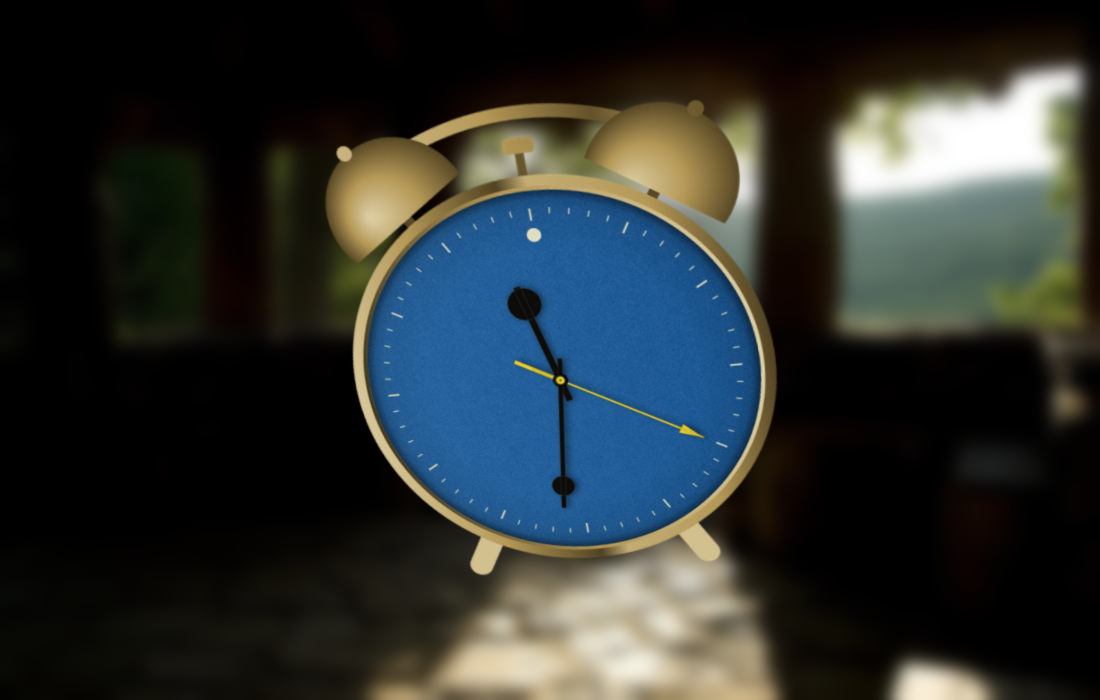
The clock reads 11.31.20
